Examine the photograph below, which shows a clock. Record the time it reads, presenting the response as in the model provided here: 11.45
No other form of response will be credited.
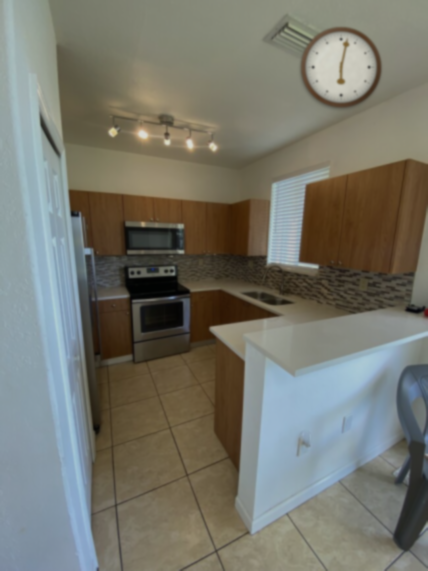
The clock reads 6.02
